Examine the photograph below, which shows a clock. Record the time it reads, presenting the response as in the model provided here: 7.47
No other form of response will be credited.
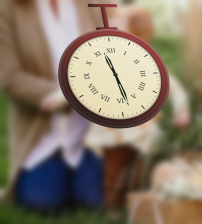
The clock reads 11.28
